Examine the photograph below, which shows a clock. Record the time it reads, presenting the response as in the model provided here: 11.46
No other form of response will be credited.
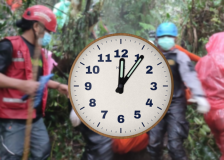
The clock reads 12.06
